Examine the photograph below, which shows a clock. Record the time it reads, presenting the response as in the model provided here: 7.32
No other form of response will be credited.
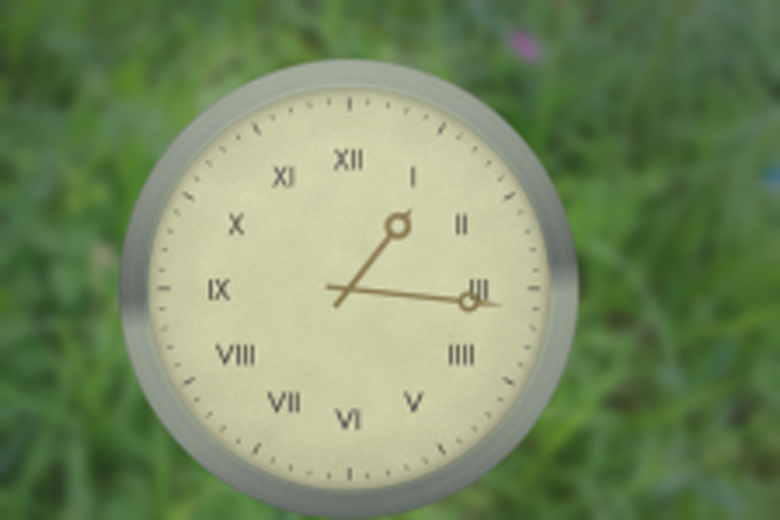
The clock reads 1.16
